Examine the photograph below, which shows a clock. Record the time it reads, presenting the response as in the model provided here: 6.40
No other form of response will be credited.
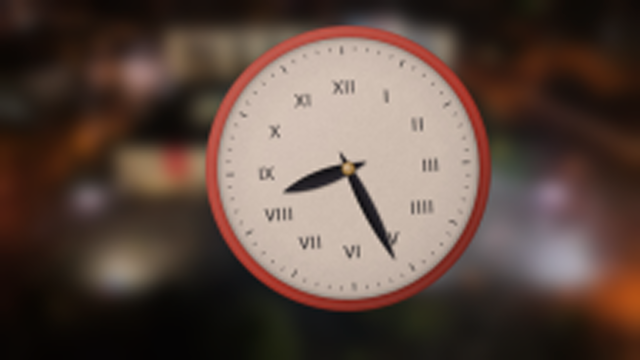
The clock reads 8.26
